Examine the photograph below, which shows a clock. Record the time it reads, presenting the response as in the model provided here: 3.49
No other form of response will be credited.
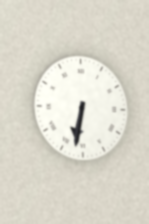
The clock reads 6.32
